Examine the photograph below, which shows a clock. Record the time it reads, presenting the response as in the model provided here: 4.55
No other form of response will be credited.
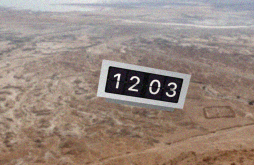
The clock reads 12.03
